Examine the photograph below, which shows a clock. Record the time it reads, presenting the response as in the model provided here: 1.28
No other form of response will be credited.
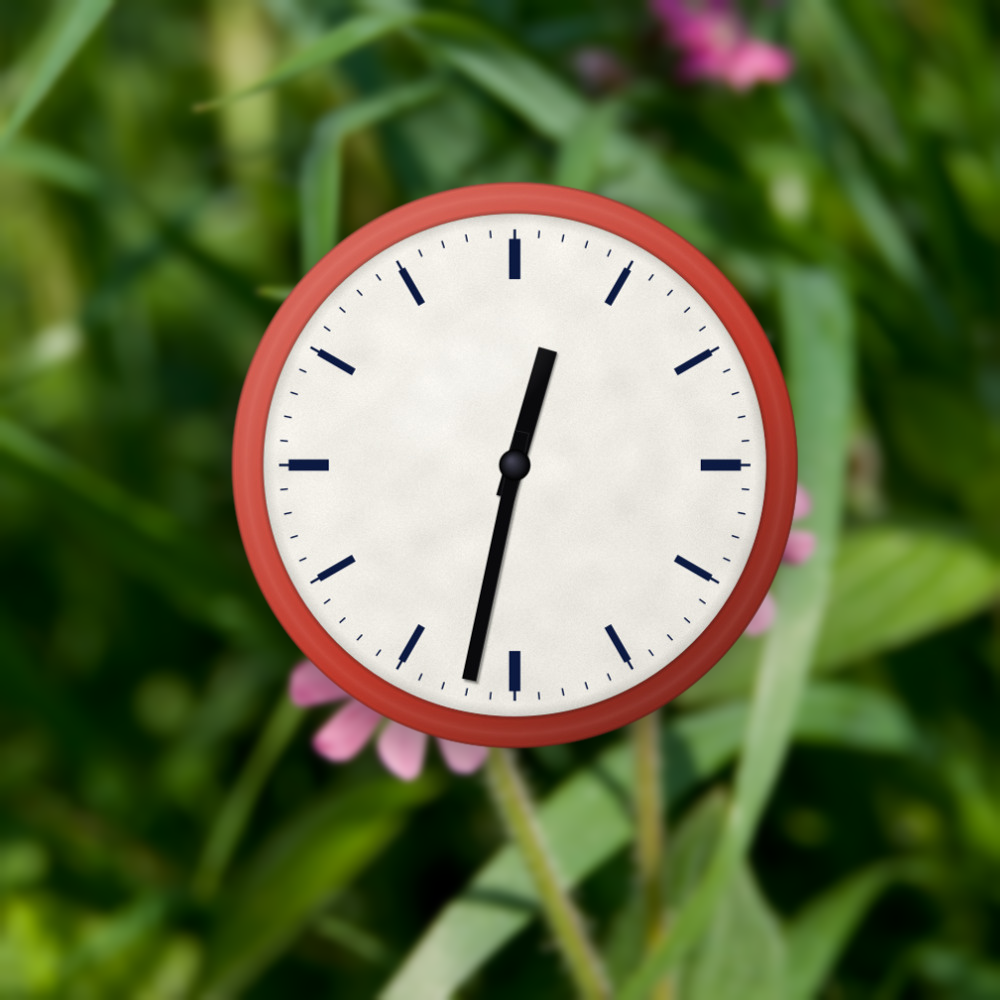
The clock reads 12.32
